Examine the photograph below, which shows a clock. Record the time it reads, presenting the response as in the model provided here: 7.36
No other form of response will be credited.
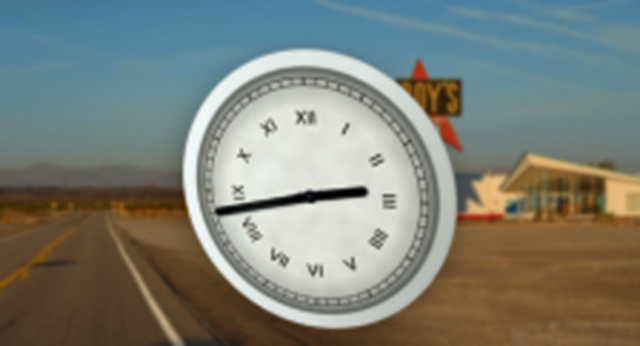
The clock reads 2.43
